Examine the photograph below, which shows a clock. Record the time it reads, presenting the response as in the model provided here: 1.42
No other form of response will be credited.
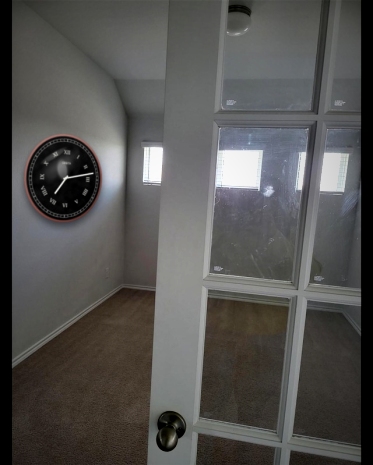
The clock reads 7.13
